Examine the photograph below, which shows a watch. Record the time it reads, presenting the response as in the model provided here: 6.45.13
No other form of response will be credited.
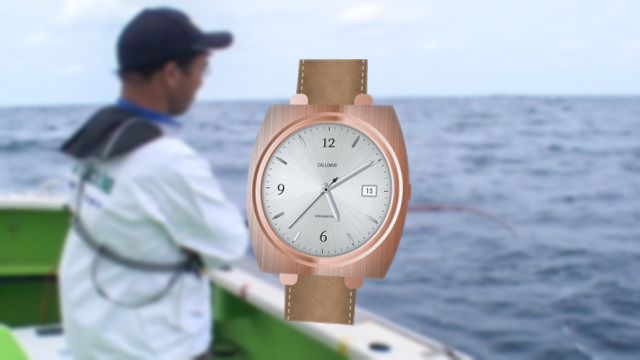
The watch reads 5.09.37
